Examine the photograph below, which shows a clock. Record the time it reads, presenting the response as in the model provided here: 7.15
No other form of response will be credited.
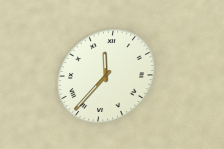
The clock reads 11.36
